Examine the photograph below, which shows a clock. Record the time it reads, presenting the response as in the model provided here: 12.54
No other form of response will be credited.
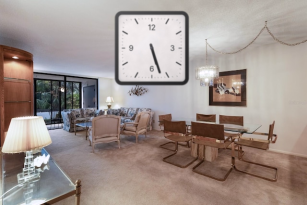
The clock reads 5.27
